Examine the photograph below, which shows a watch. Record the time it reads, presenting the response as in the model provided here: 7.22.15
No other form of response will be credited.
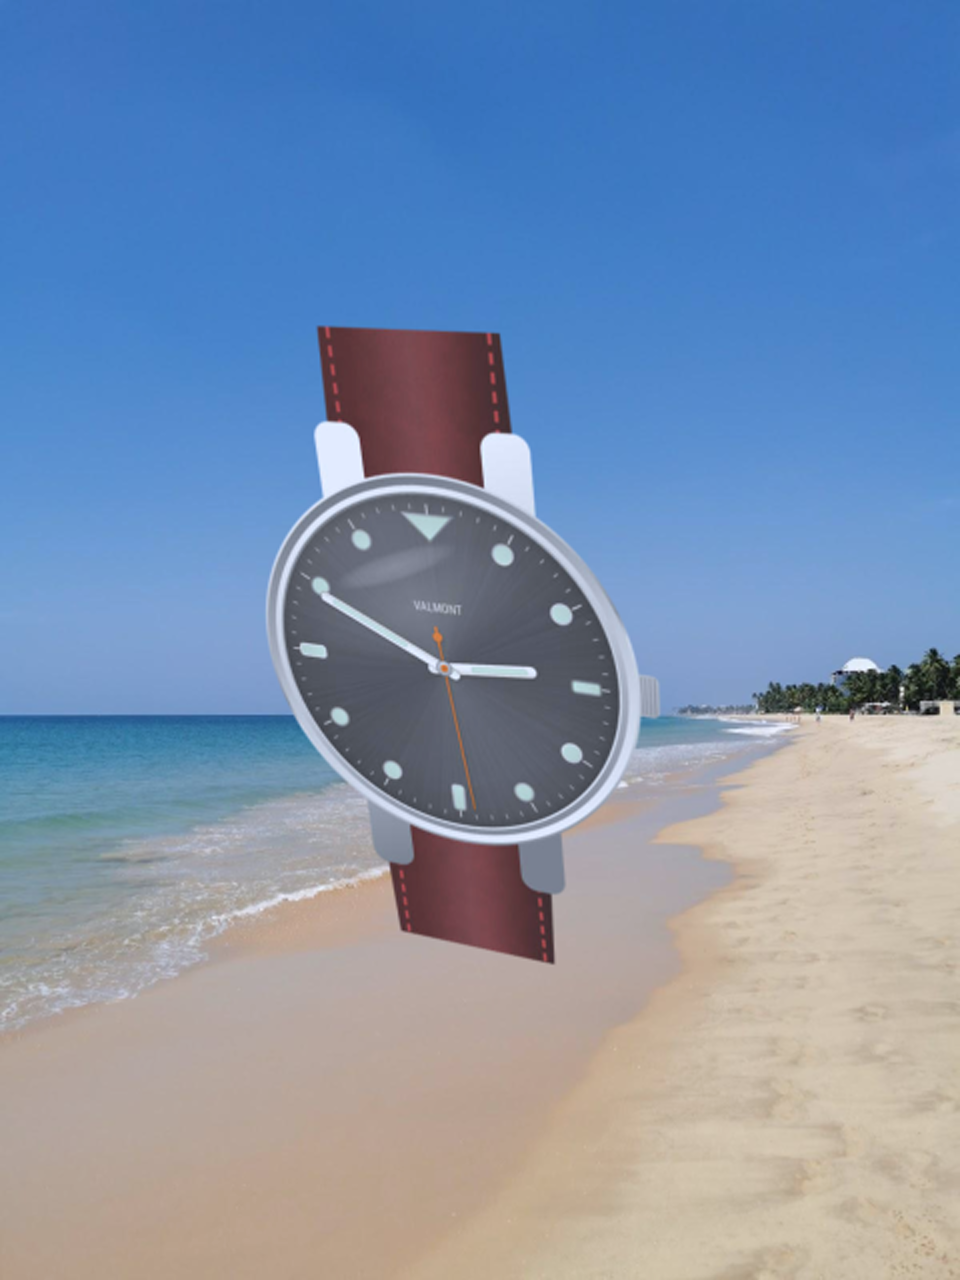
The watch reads 2.49.29
